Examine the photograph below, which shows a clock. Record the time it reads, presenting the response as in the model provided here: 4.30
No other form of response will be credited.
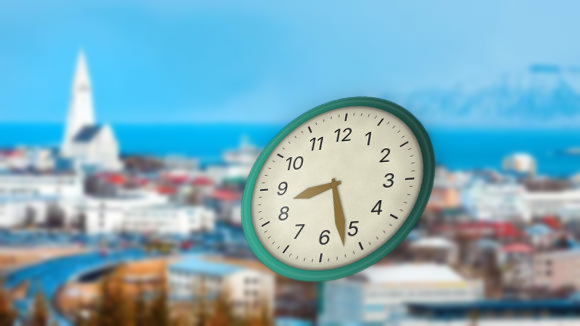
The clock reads 8.27
